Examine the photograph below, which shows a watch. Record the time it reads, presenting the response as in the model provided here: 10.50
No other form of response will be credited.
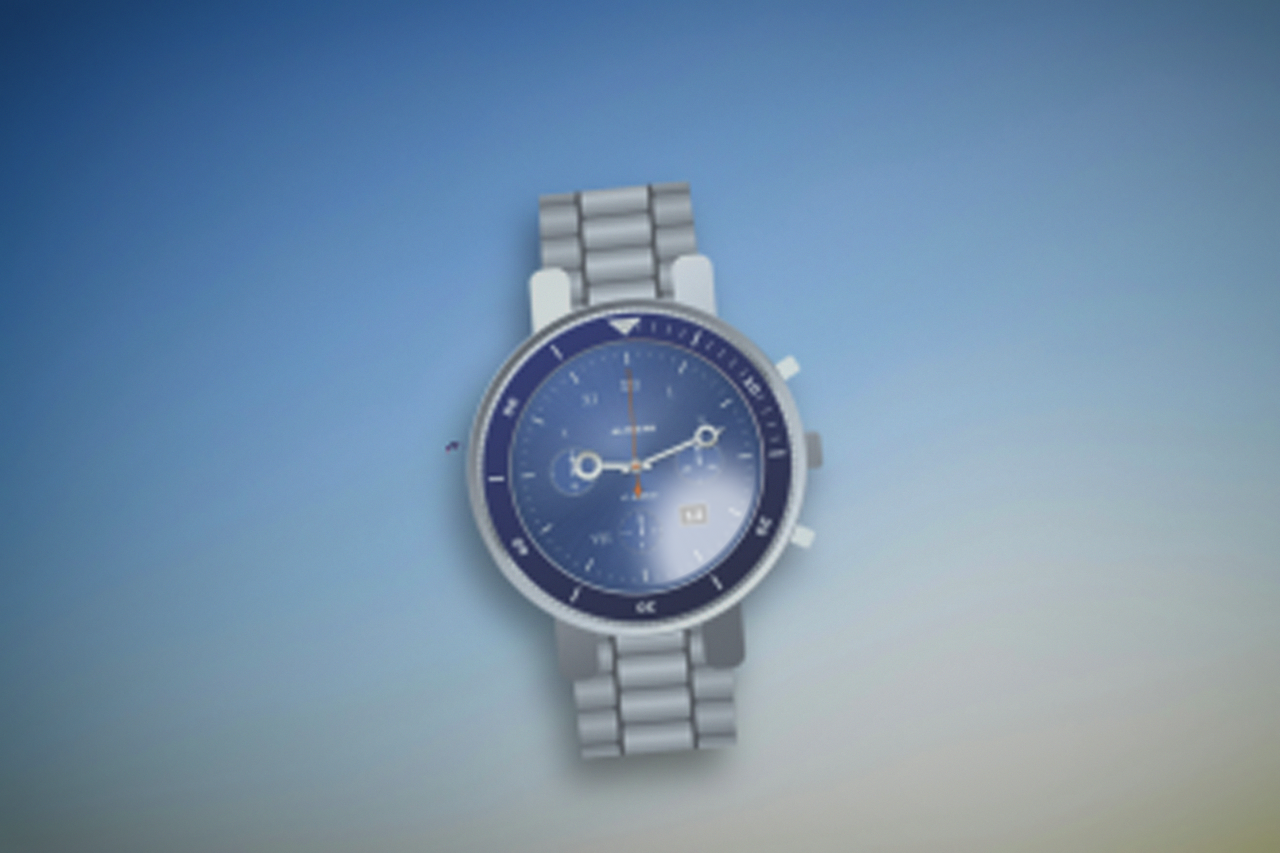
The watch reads 9.12
